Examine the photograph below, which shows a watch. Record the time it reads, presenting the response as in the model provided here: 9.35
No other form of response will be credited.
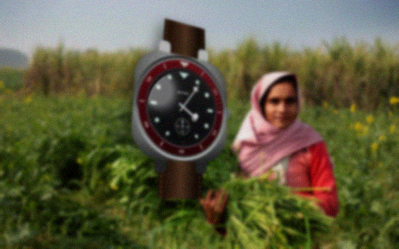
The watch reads 4.06
